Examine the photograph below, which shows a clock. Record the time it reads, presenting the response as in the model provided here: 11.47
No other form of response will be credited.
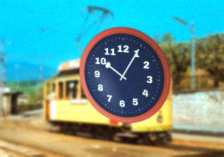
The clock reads 10.05
